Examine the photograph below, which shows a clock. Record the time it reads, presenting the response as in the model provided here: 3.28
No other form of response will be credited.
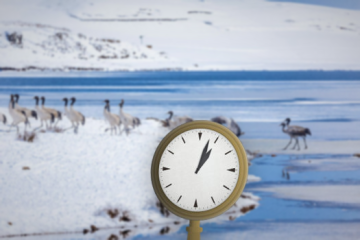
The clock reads 1.03
